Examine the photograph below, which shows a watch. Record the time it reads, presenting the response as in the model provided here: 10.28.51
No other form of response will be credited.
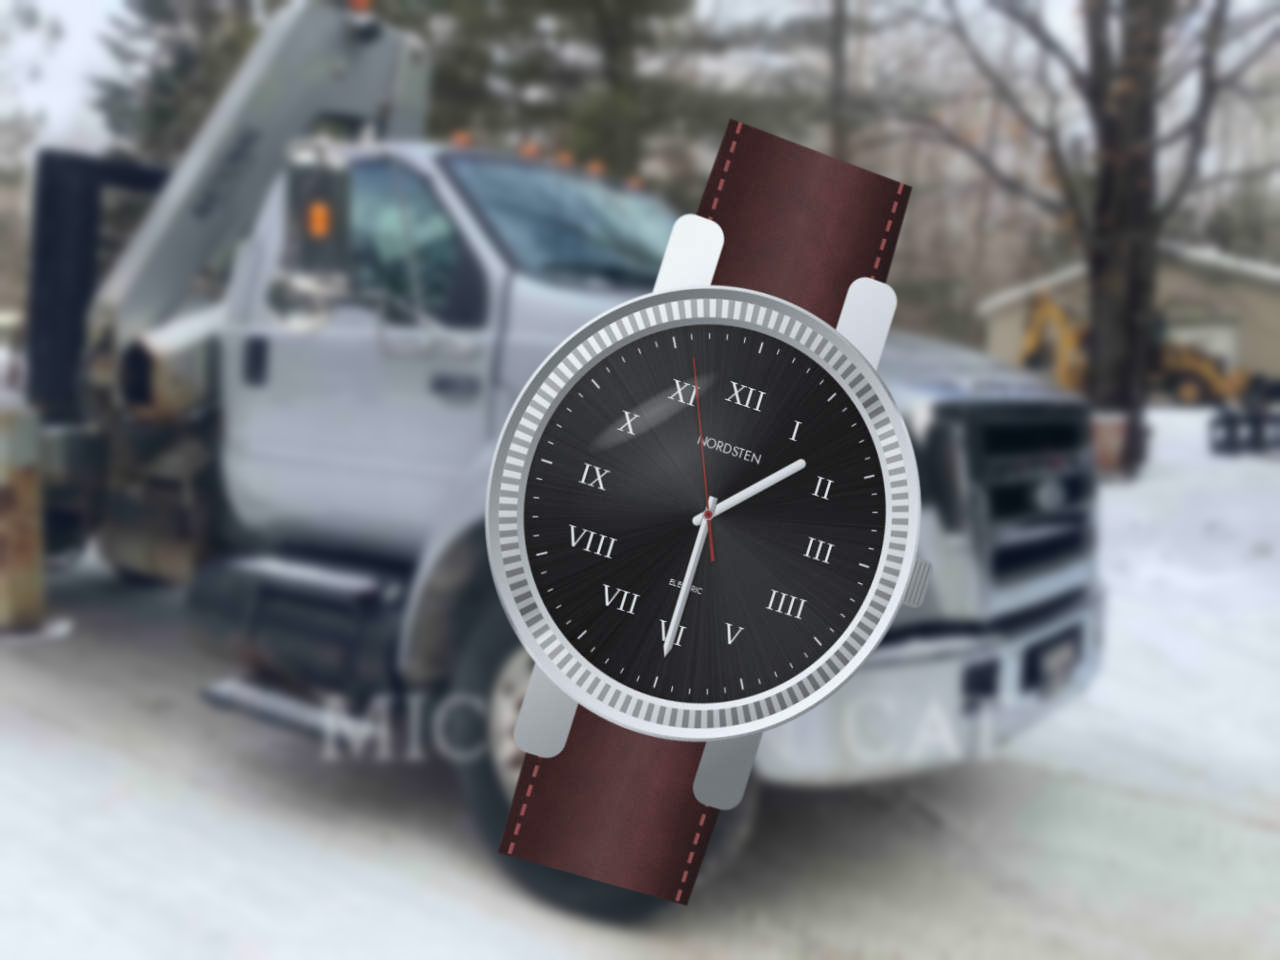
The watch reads 1.29.56
